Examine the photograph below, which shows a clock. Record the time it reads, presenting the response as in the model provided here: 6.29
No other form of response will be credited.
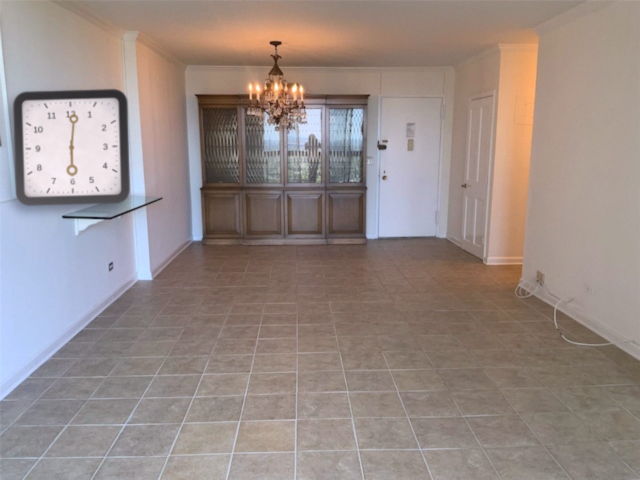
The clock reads 6.01
